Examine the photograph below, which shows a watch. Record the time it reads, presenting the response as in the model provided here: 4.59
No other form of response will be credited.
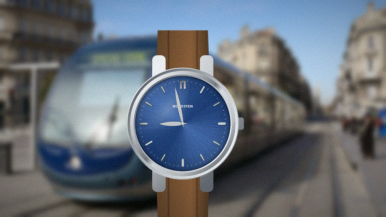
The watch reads 8.58
